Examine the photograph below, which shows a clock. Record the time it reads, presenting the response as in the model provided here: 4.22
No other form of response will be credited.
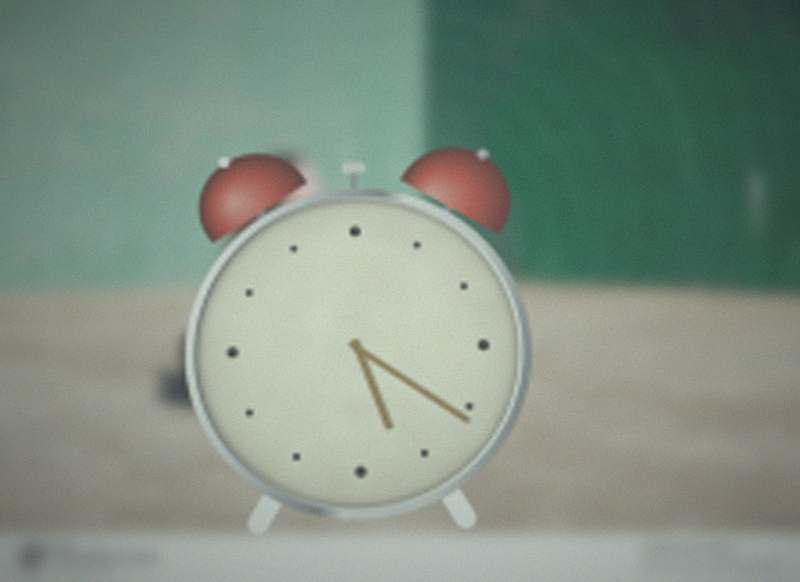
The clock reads 5.21
